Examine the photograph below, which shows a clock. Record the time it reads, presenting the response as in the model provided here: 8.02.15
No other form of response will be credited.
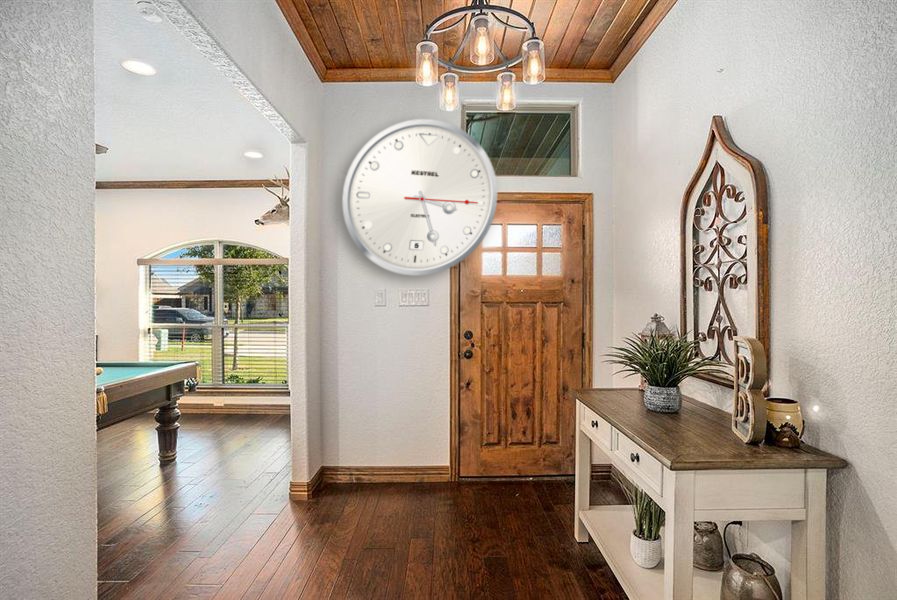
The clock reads 3.26.15
